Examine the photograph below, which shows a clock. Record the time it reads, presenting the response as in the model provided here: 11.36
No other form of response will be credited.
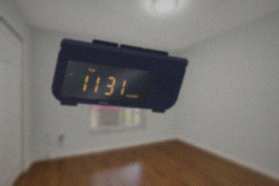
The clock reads 11.31
